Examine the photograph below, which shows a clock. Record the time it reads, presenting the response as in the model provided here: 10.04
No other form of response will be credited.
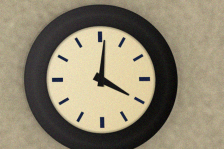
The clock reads 4.01
